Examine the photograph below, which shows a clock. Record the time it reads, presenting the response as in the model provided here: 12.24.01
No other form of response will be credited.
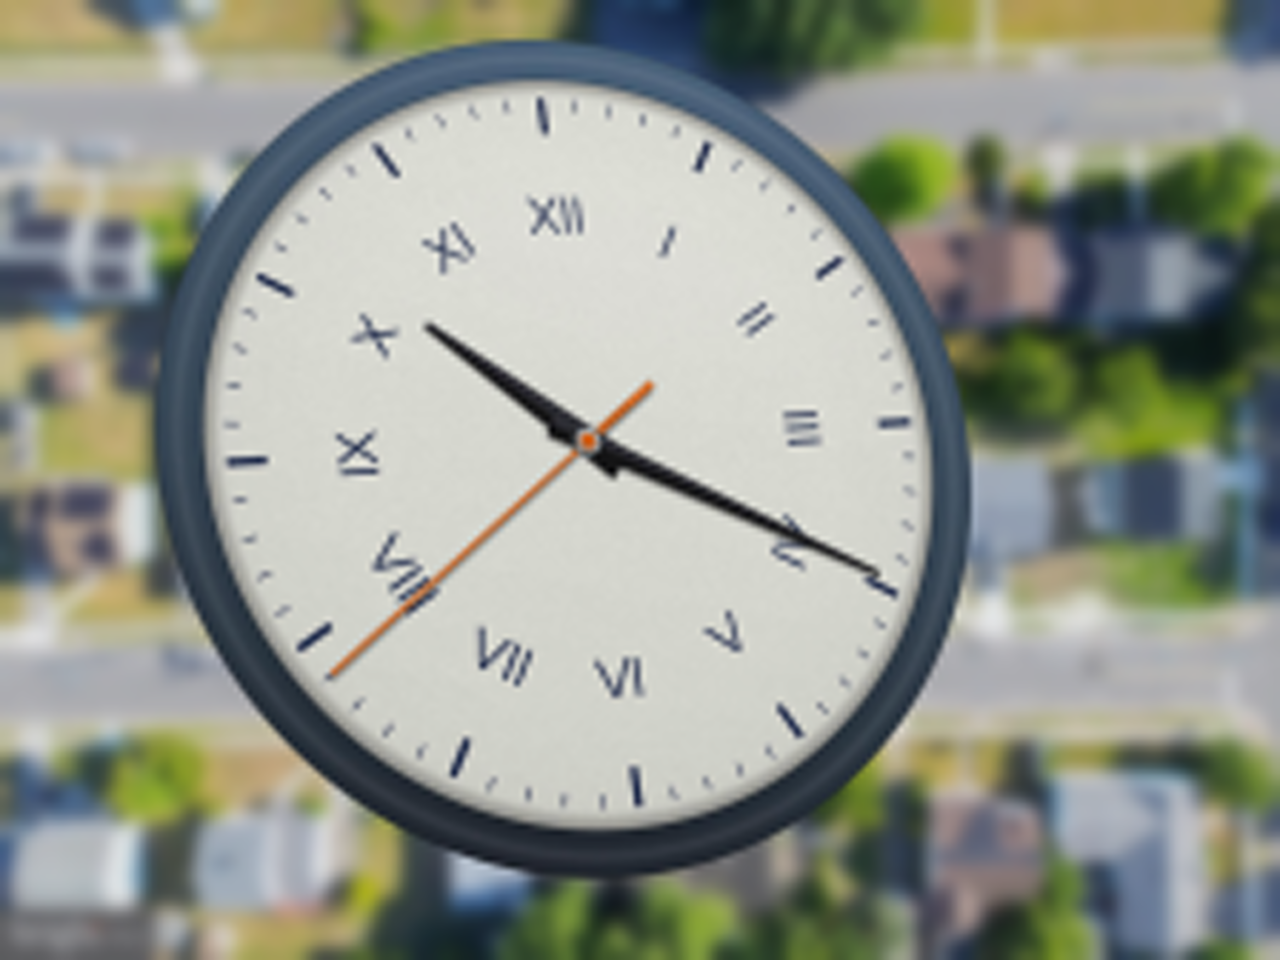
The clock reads 10.19.39
